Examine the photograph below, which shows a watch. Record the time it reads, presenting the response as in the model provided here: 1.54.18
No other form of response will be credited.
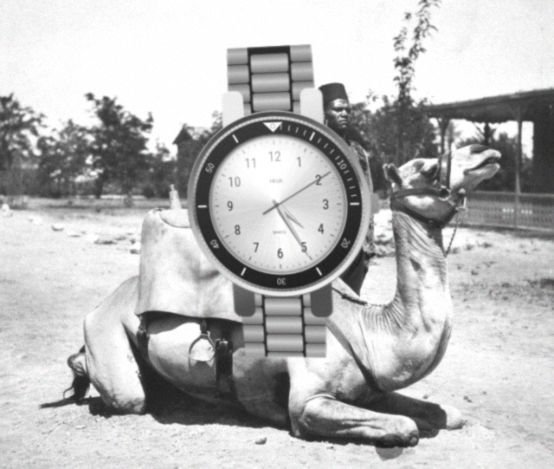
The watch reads 4.25.10
